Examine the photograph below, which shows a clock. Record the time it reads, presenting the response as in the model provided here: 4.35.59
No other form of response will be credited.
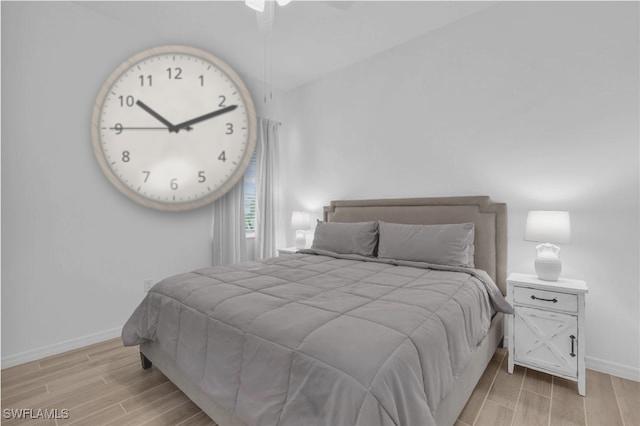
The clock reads 10.11.45
